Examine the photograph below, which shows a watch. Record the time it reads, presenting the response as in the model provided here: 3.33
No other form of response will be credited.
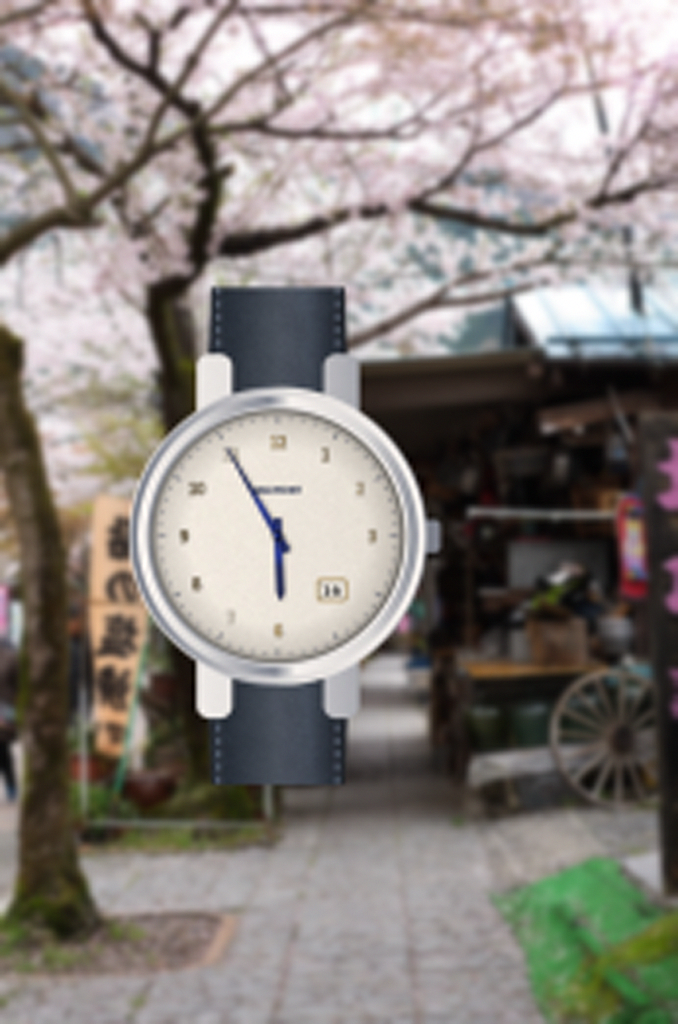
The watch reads 5.55
